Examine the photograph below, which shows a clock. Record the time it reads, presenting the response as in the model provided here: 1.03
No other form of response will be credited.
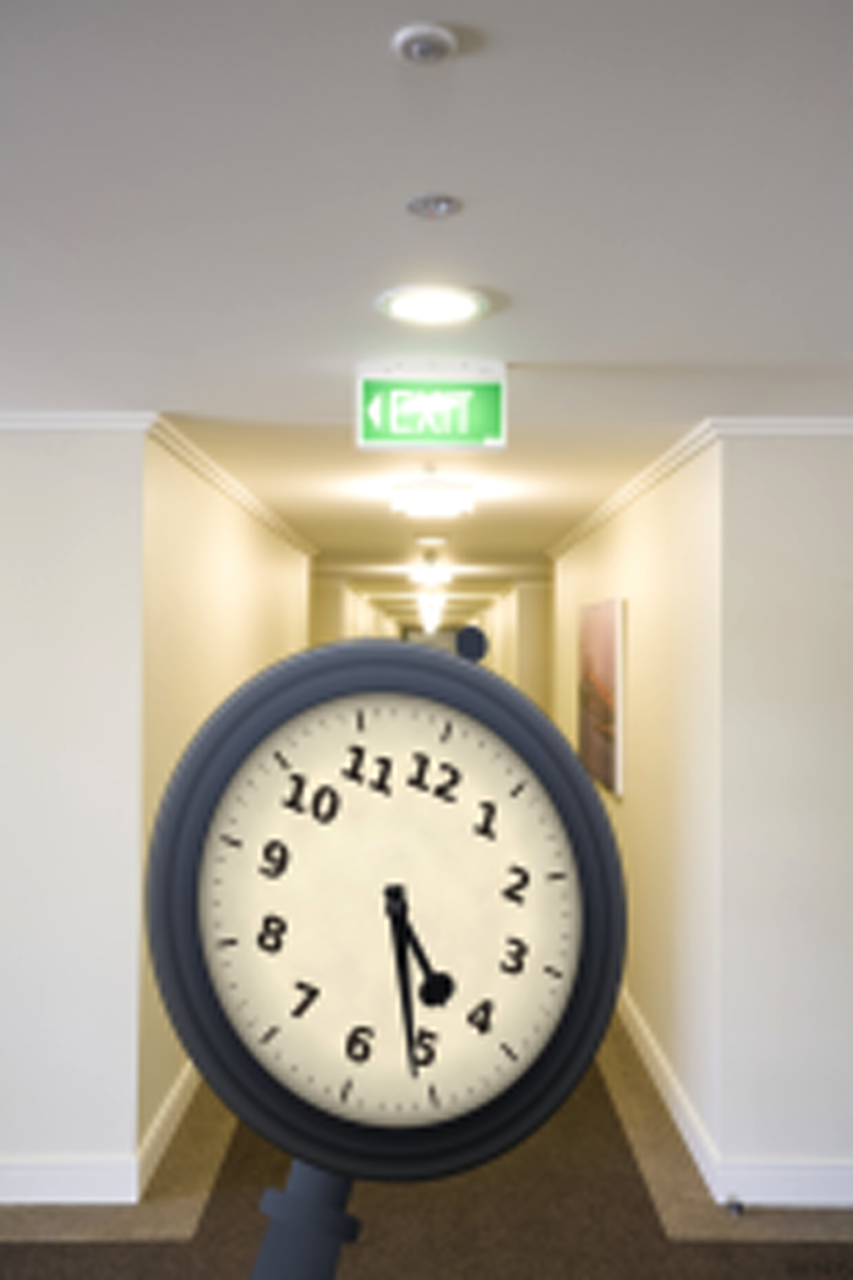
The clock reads 4.26
